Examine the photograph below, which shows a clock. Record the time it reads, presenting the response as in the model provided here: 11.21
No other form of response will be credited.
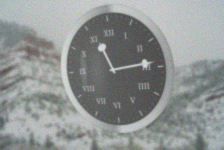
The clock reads 11.14
